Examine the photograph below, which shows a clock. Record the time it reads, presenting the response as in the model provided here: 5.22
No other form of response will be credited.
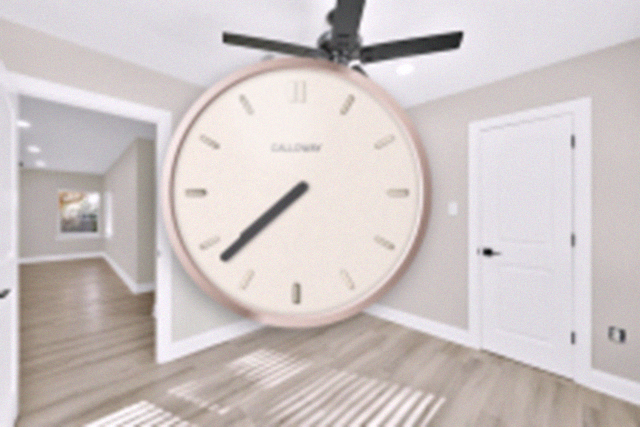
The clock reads 7.38
